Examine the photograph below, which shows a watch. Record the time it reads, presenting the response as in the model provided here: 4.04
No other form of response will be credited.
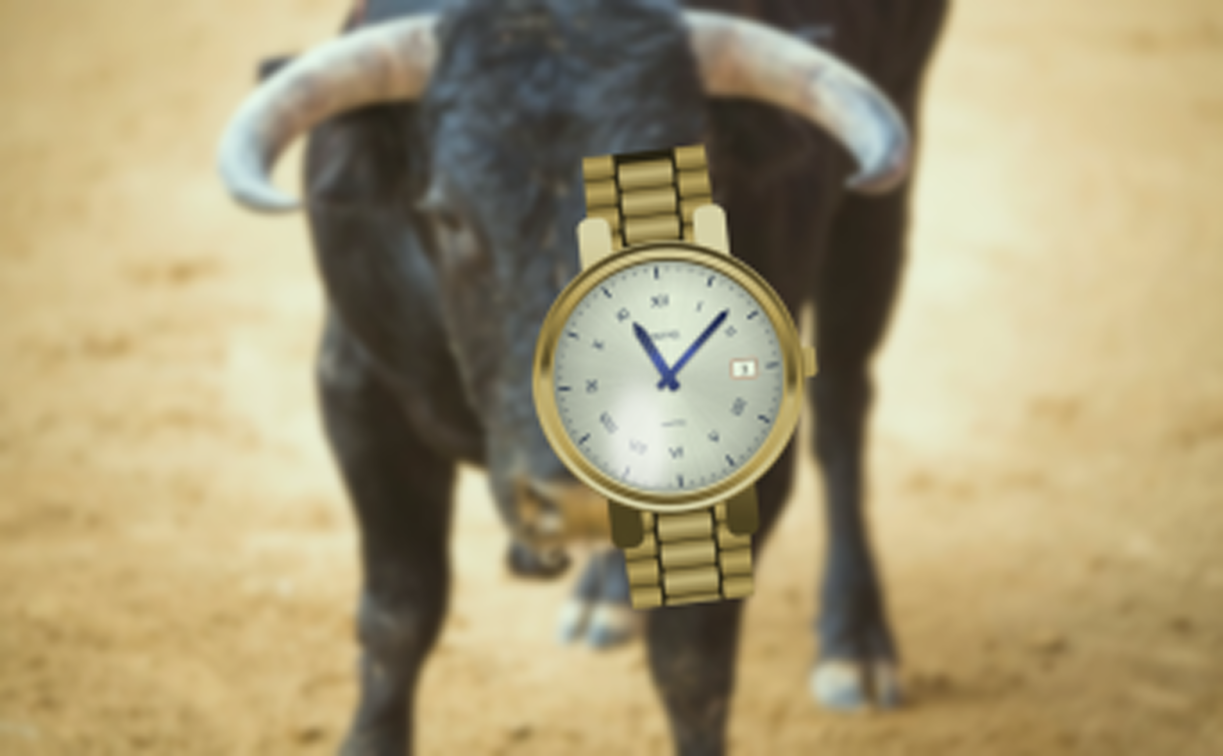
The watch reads 11.08
